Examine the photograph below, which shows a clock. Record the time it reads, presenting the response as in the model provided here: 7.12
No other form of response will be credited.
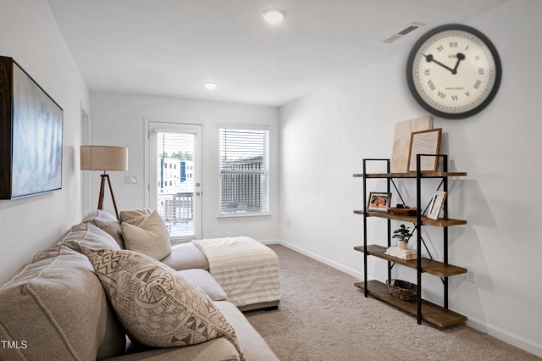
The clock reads 12.50
